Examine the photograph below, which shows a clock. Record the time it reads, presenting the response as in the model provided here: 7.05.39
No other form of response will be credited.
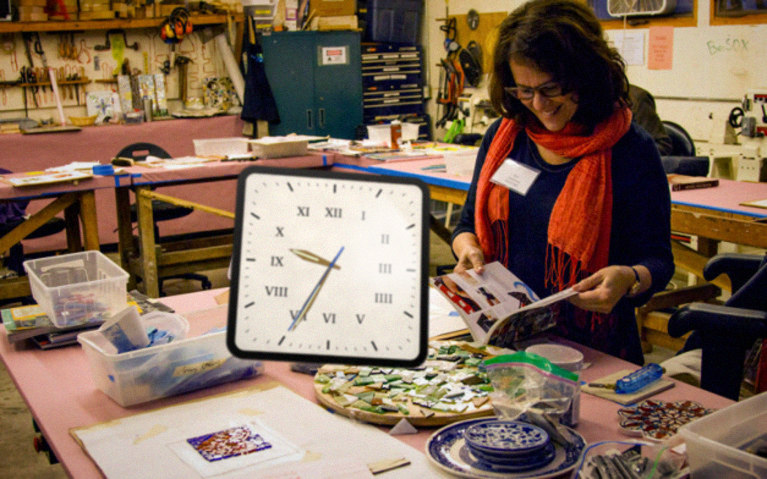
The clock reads 9.34.35
